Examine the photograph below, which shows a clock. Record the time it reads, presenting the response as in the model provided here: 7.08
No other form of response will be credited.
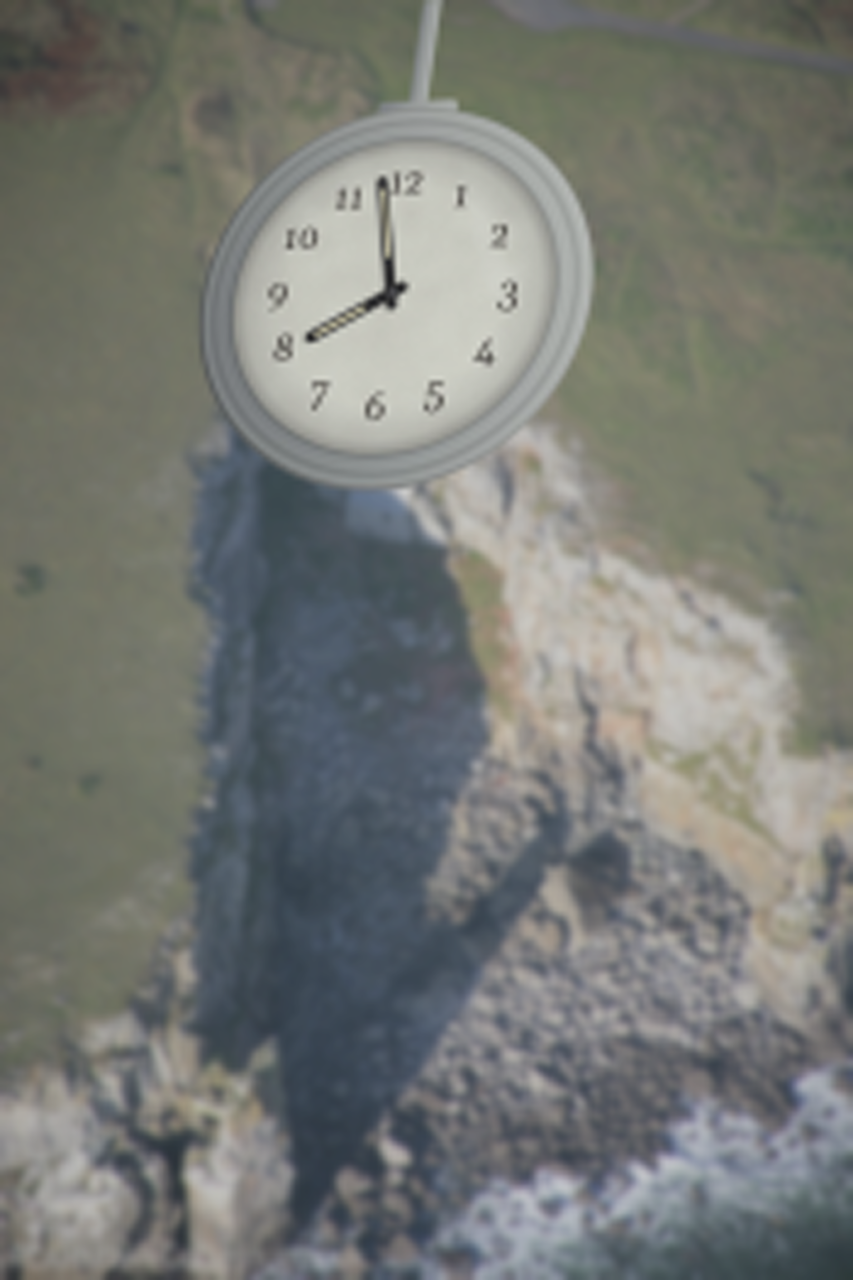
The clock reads 7.58
